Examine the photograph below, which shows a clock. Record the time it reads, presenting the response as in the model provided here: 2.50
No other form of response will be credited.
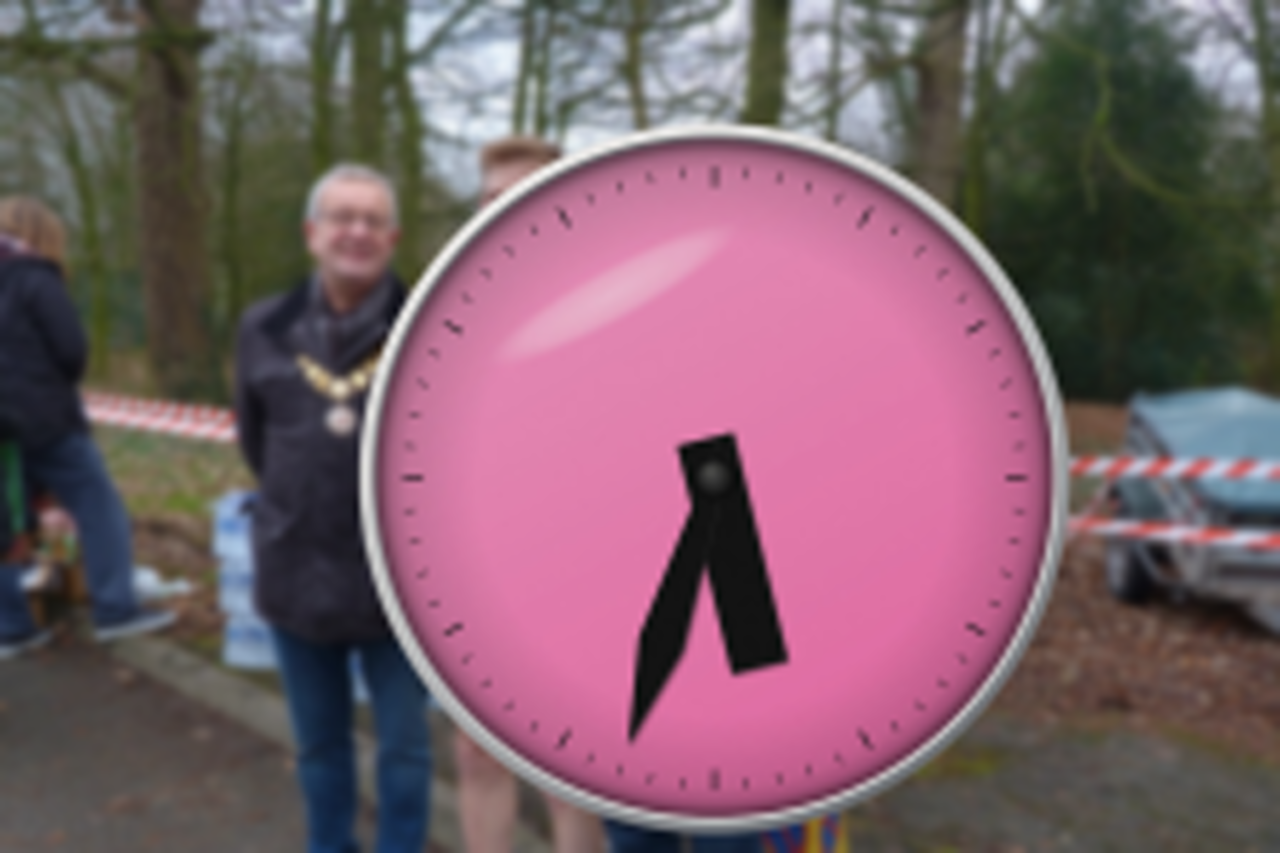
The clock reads 5.33
